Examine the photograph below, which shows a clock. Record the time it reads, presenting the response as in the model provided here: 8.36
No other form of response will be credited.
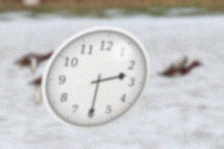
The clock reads 2.30
